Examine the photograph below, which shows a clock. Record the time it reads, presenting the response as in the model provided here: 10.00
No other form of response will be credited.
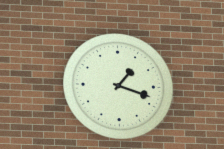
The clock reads 1.18
